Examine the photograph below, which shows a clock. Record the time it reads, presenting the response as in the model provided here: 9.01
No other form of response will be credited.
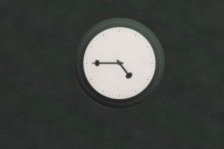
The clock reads 4.45
